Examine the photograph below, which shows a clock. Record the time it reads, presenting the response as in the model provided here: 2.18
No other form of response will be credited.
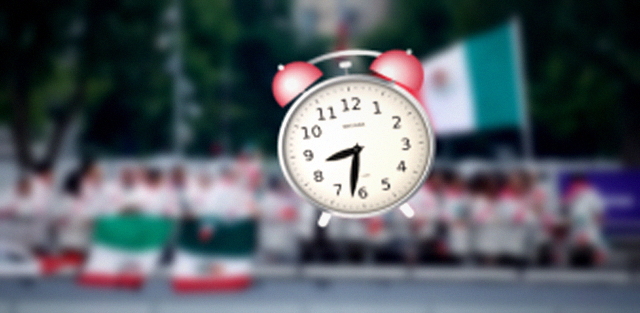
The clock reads 8.32
